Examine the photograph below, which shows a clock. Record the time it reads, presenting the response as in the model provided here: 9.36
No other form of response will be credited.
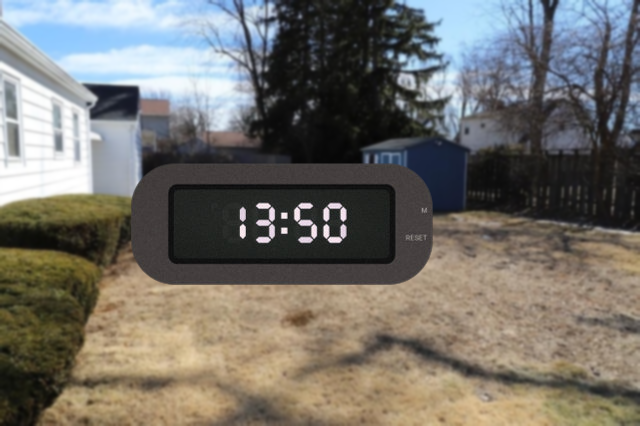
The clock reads 13.50
